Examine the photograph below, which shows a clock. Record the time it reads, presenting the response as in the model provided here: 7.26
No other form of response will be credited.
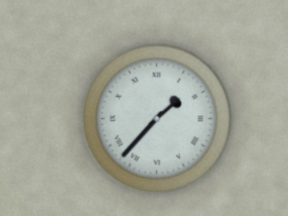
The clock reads 1.37
